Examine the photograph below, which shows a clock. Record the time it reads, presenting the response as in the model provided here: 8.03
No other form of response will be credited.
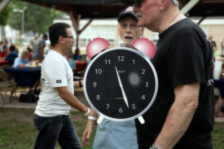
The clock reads 11.27
